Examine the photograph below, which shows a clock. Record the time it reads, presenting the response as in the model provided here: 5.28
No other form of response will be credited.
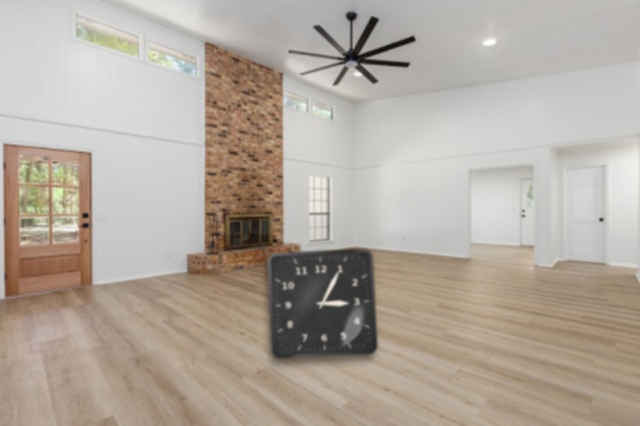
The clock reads 3.05
